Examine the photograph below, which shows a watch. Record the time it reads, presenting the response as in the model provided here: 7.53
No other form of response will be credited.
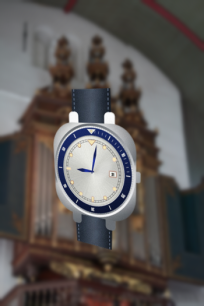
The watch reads 9.02
